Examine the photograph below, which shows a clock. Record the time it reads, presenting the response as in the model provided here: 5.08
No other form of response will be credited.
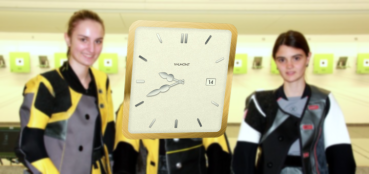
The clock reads 9.41
